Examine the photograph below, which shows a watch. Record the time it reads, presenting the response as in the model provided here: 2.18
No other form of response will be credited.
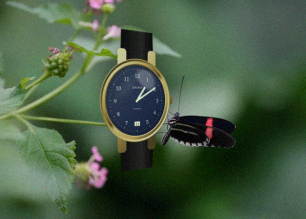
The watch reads 1.10
